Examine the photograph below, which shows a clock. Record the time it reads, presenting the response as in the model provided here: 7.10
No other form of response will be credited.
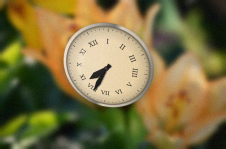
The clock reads 8.39
